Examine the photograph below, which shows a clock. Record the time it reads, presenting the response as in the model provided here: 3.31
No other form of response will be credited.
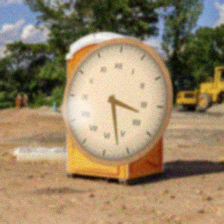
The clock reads 3.27
